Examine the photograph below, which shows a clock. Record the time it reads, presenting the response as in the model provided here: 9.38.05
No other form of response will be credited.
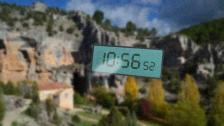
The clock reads 10.56.52
